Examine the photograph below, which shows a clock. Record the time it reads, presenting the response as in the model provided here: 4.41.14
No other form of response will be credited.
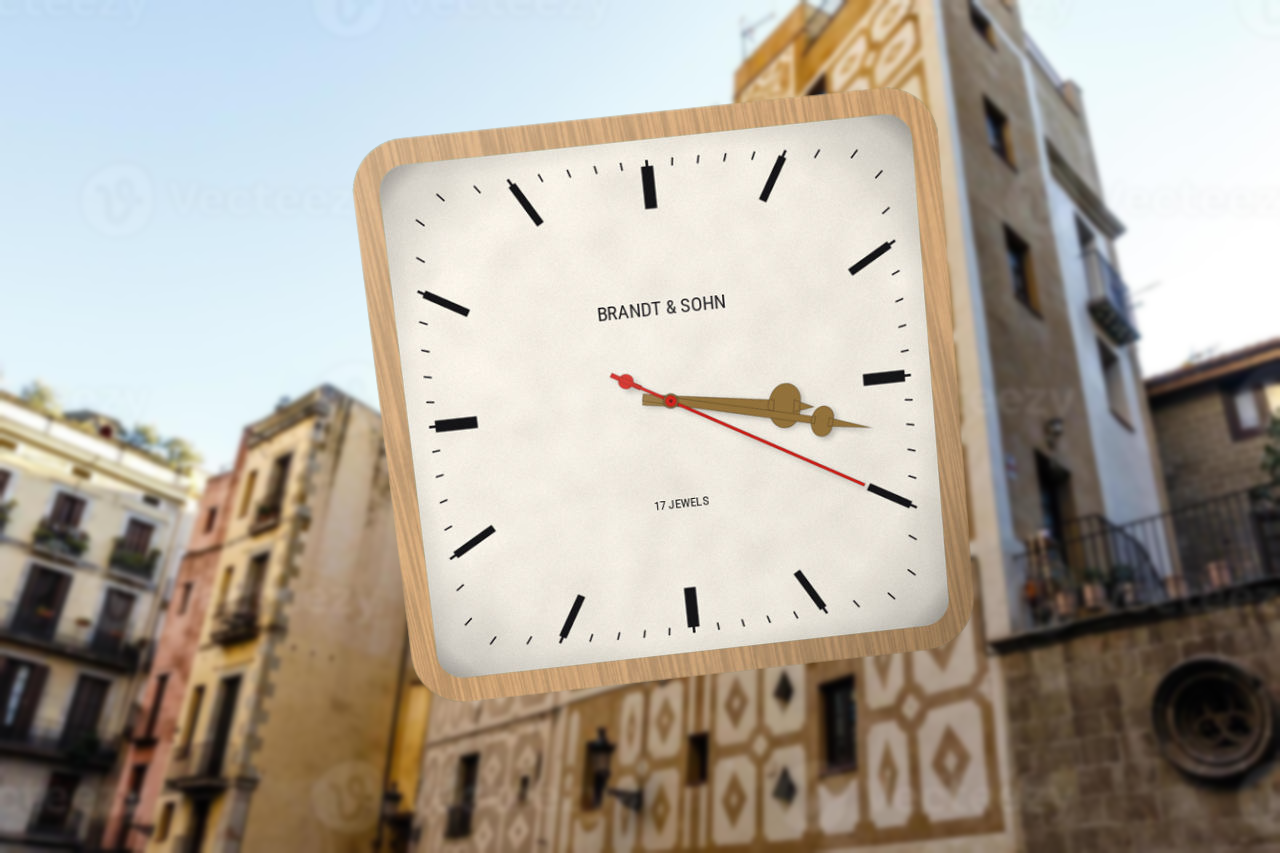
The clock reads 3.17.20
